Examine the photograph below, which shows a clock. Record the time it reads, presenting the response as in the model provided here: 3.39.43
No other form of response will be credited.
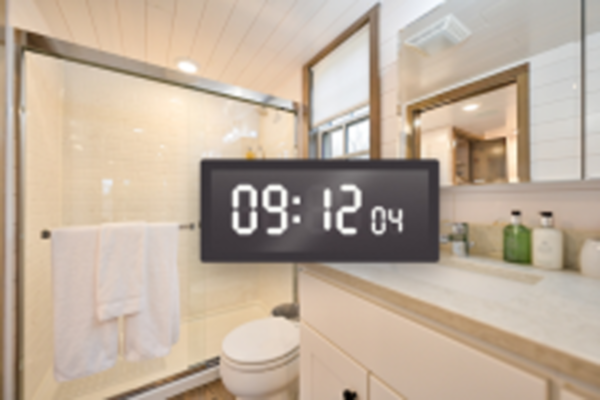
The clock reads 9.12.04
